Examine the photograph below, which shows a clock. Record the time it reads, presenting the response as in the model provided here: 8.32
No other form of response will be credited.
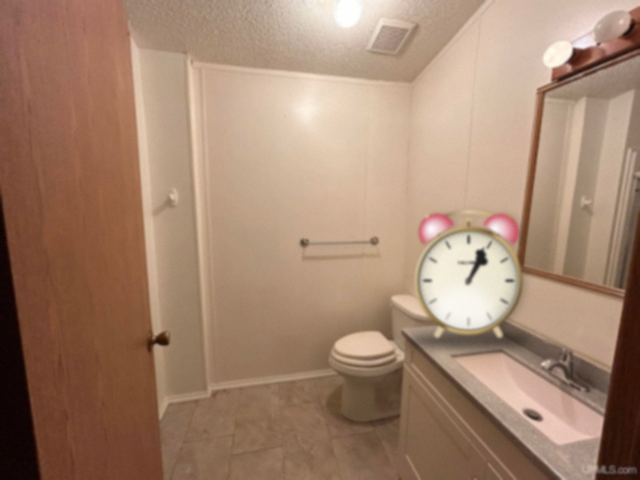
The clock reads 1.04
